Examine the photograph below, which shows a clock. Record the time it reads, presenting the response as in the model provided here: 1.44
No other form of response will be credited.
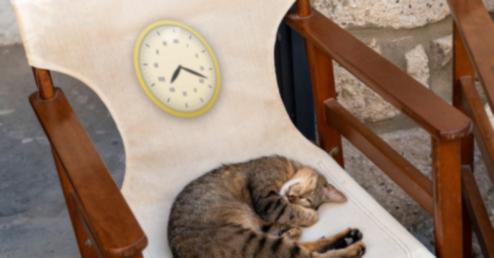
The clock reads 7.18
